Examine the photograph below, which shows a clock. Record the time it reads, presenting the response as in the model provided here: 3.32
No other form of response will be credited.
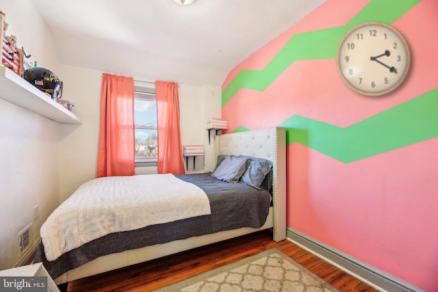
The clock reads 2.20
